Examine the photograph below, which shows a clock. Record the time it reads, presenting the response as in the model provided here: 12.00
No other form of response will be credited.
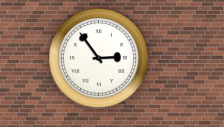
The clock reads 2.54
